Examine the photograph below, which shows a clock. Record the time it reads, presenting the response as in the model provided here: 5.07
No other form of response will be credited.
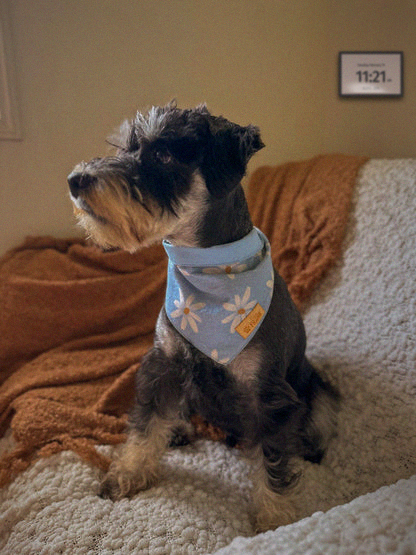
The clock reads 11.21
